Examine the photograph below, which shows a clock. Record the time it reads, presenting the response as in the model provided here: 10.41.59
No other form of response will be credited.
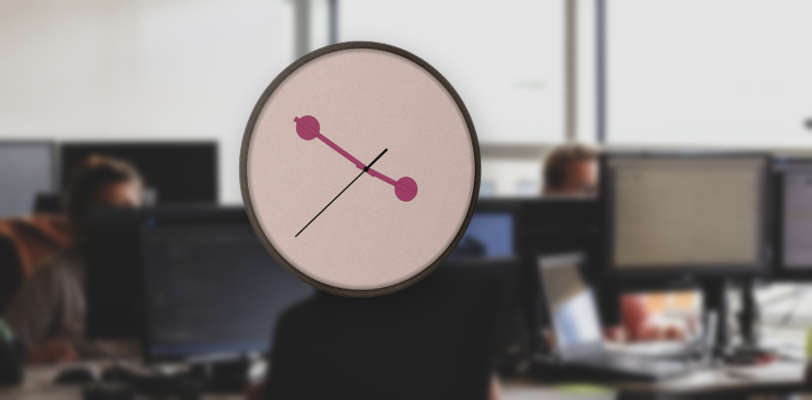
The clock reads 3.50.38
